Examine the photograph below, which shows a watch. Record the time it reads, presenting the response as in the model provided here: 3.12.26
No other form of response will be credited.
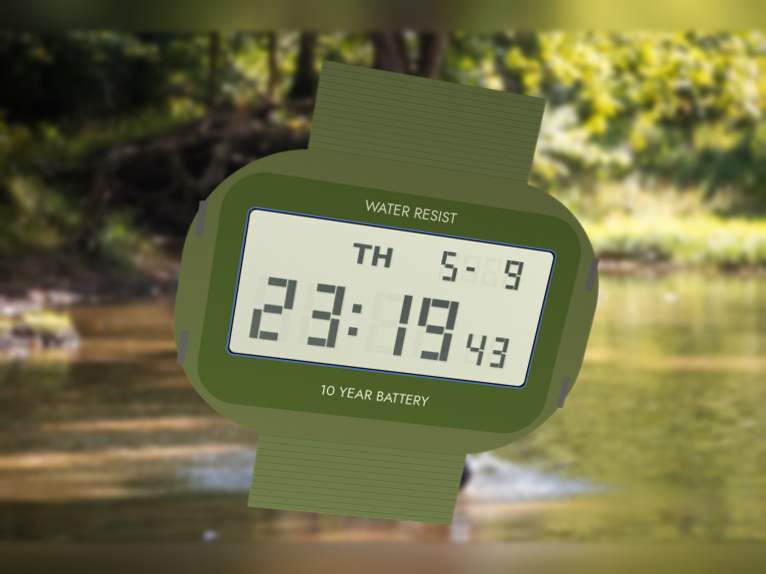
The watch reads 23.19.43
